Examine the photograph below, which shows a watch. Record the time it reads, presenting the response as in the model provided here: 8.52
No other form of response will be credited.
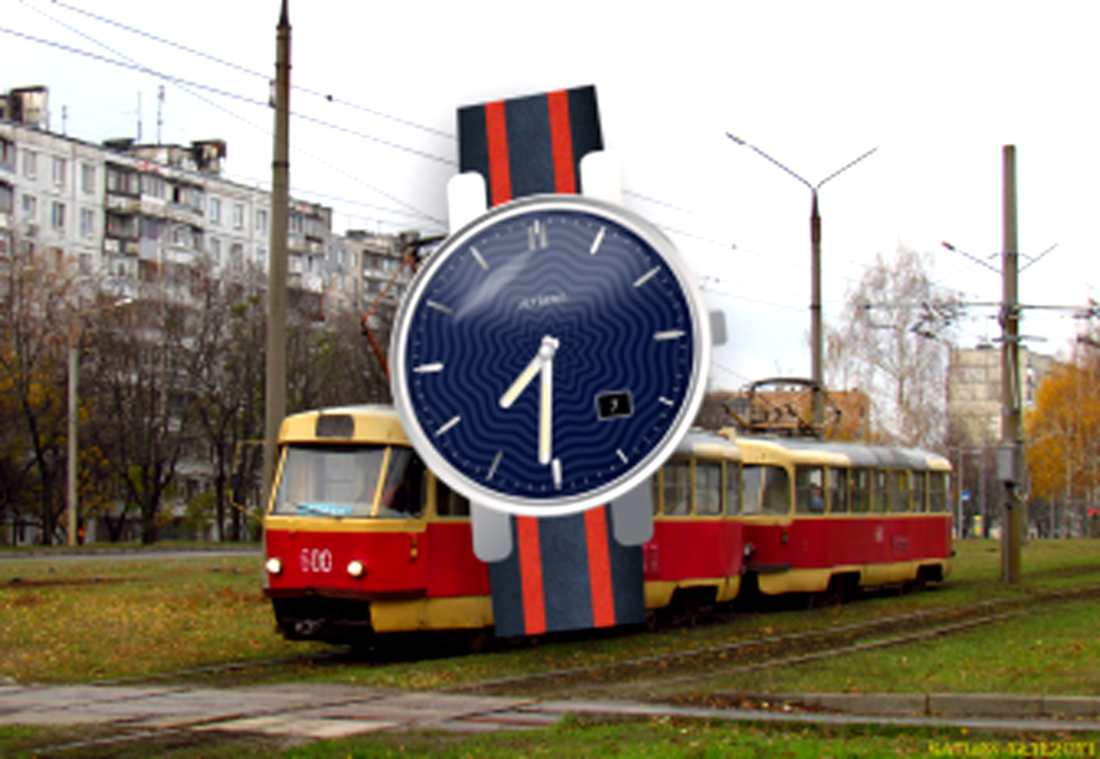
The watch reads 7.31
